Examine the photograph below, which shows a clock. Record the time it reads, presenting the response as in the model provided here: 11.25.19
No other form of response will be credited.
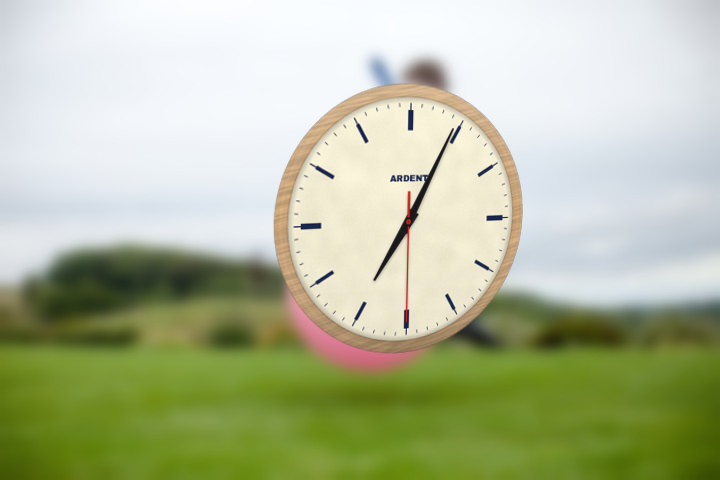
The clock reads 7.04.30
